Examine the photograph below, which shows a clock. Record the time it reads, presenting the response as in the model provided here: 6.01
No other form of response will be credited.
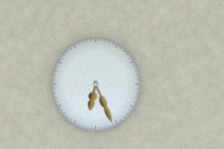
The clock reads 6.26
